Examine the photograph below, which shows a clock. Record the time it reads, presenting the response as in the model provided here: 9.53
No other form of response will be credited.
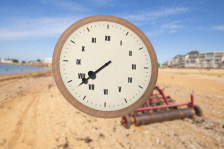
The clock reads 7.38
